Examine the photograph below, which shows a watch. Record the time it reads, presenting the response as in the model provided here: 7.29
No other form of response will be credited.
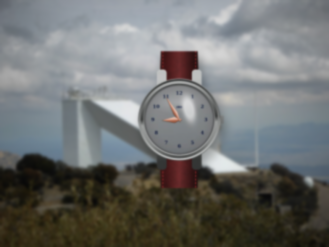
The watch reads 8.55
